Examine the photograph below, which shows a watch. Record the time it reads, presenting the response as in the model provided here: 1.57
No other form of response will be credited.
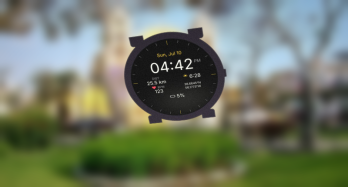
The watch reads 4.42
